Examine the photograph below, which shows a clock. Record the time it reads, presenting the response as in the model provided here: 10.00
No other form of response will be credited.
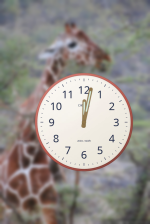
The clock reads 12.02
